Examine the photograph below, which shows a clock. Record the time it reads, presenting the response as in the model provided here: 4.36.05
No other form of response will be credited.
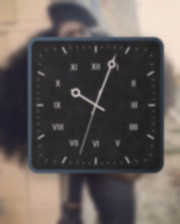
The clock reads 10.03.33
